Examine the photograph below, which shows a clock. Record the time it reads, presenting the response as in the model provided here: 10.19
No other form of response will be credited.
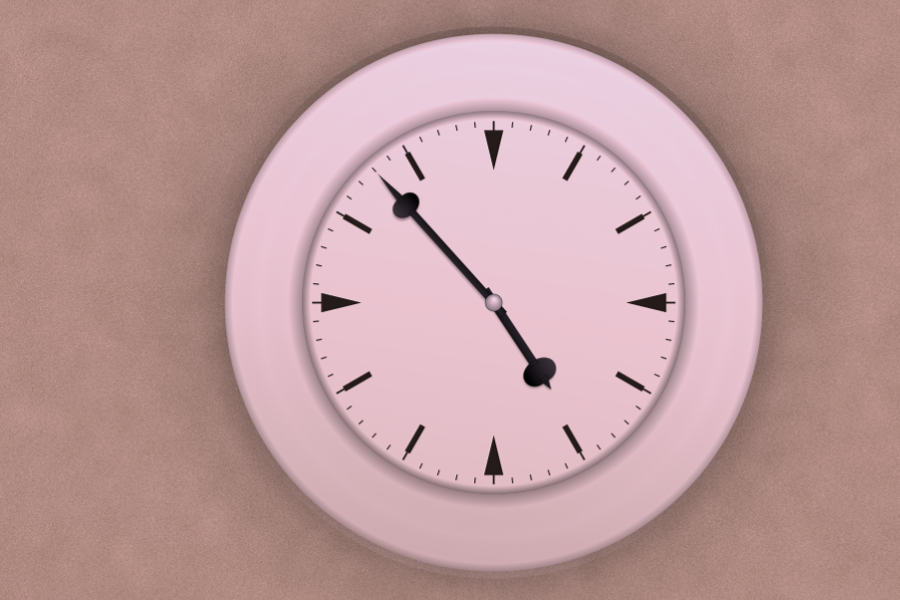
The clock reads 4.53
